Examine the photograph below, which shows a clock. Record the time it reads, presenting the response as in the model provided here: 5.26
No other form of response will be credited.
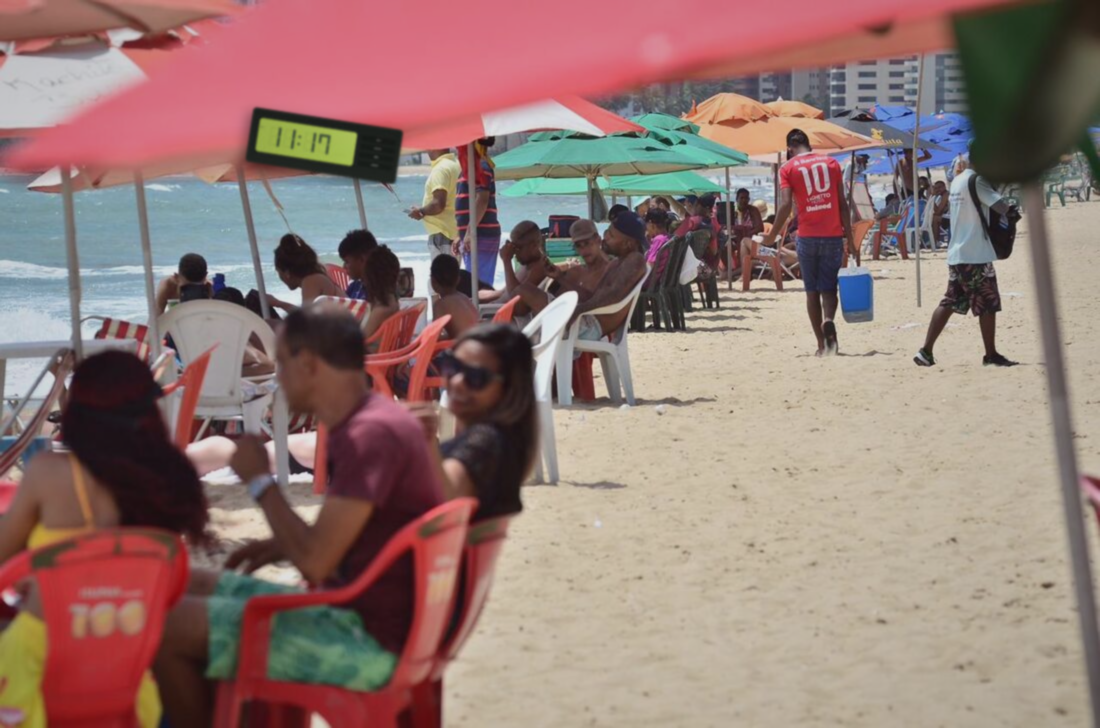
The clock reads 11.17
